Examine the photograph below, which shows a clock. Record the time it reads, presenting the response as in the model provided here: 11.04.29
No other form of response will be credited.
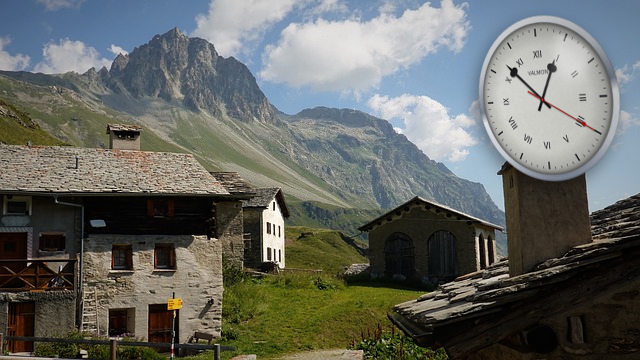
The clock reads 12.52.20
